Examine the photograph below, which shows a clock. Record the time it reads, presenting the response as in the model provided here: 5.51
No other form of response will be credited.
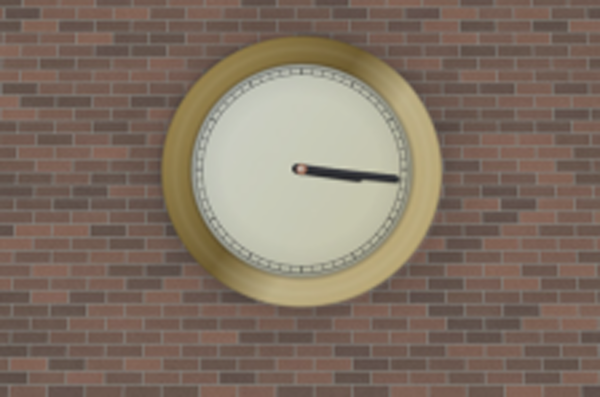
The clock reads 3.16
